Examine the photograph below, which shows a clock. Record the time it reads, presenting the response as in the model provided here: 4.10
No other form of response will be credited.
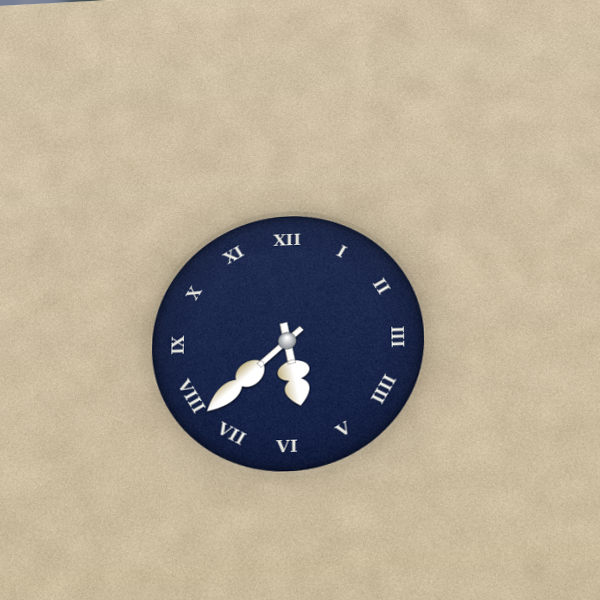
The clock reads 5.38
